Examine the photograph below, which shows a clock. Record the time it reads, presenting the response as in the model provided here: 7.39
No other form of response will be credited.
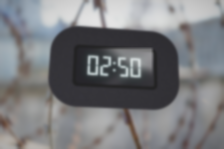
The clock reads 2.50
